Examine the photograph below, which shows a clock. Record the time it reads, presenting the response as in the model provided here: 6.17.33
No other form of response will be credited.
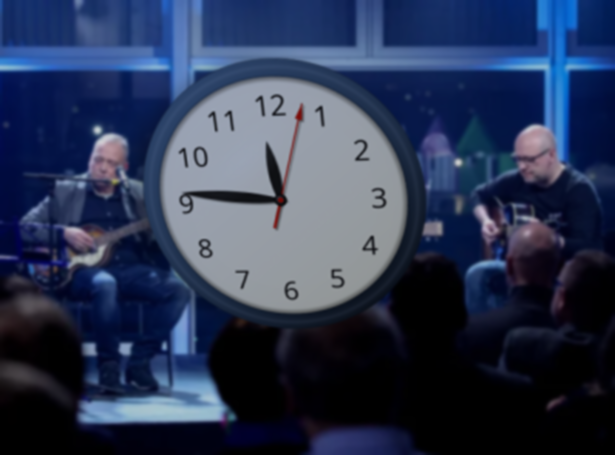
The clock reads 11.46.03
